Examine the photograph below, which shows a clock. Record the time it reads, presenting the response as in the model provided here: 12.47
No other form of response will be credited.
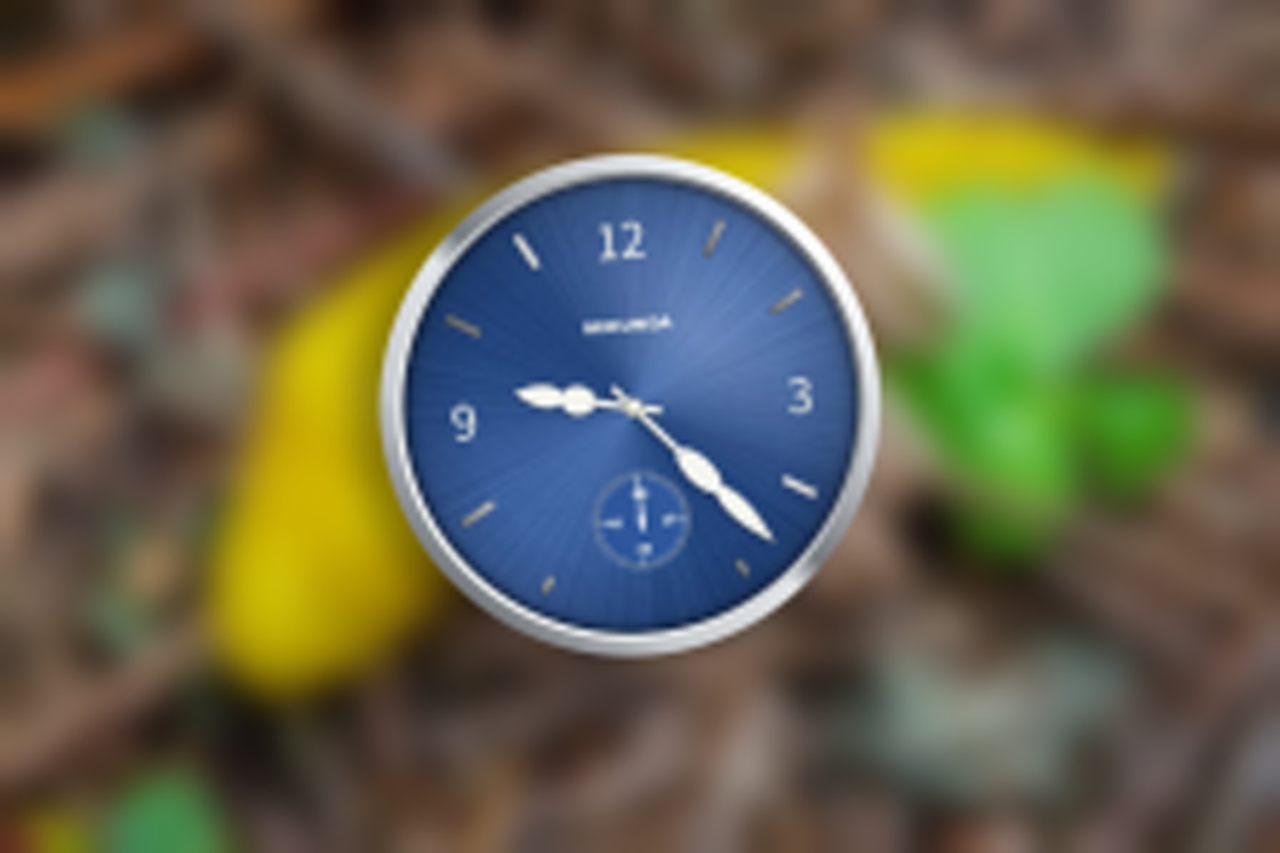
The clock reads 9.23
